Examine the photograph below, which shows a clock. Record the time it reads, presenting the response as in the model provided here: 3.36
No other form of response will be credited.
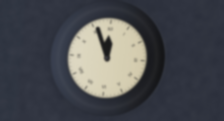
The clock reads 11.56
